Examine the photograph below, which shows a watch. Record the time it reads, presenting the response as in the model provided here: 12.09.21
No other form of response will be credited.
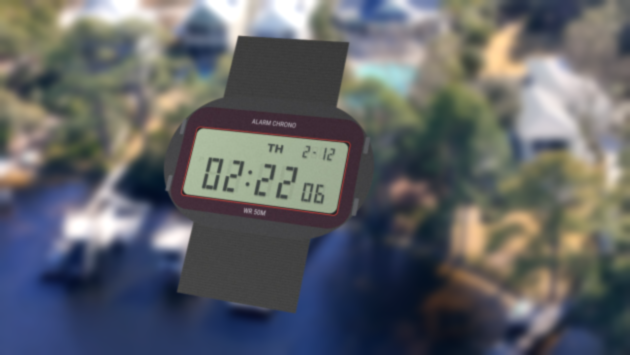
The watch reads 2.22.06
